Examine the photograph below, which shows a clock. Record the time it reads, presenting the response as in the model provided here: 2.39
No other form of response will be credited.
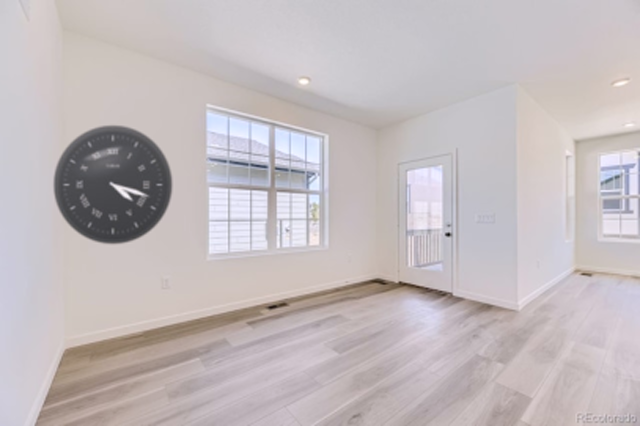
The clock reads 4.18
